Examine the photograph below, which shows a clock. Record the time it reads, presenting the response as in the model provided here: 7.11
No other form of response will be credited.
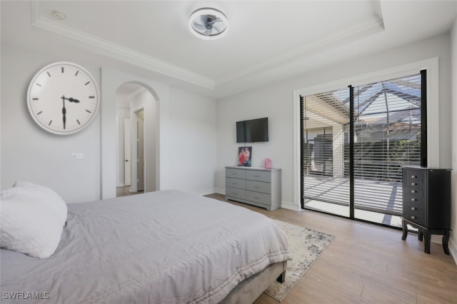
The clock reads 3.30
